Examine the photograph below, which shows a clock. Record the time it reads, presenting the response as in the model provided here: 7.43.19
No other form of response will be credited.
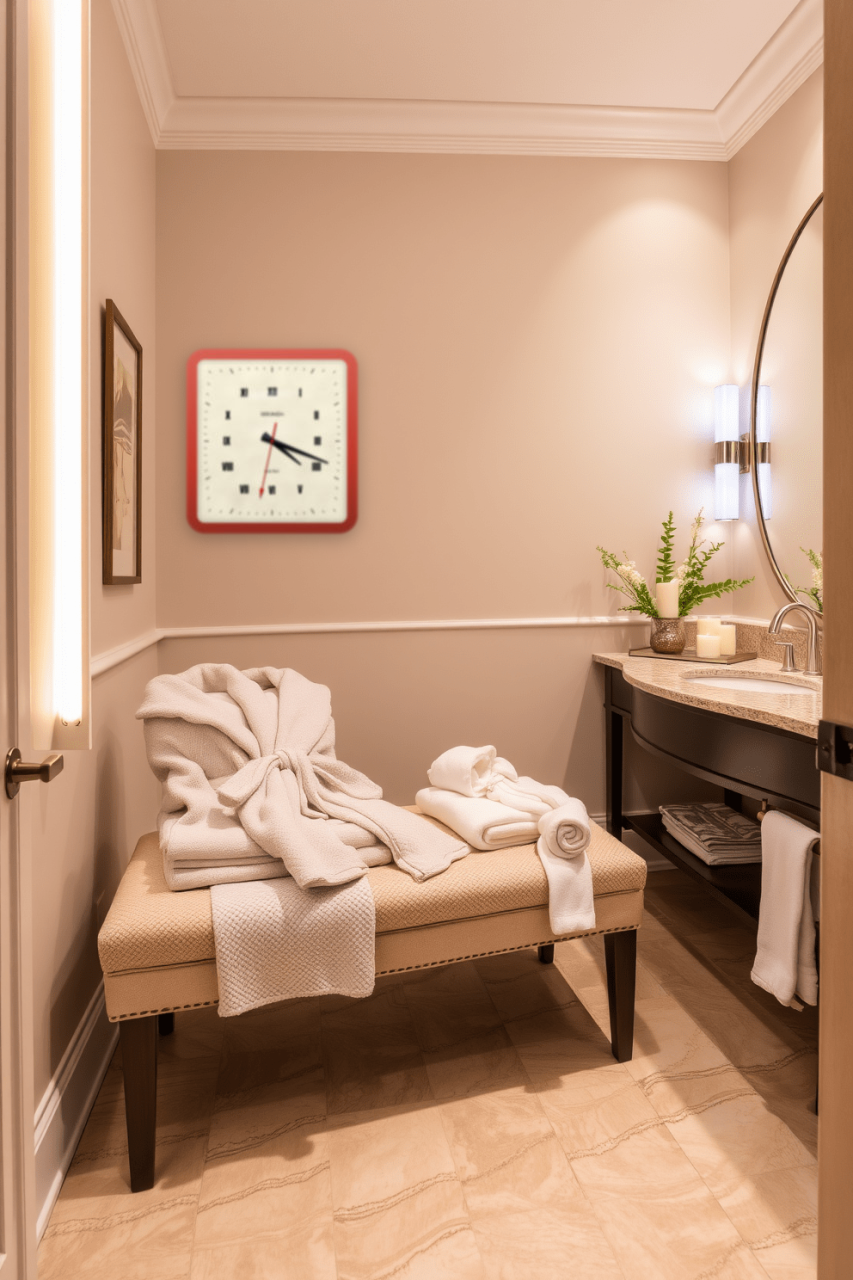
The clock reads 4.18.32
